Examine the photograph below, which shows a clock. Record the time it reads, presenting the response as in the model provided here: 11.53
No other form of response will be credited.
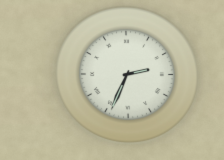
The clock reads 2.34
